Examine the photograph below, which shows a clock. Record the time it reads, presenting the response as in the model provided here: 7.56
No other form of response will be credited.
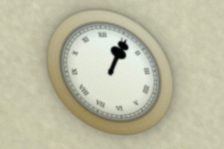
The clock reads 1.06
